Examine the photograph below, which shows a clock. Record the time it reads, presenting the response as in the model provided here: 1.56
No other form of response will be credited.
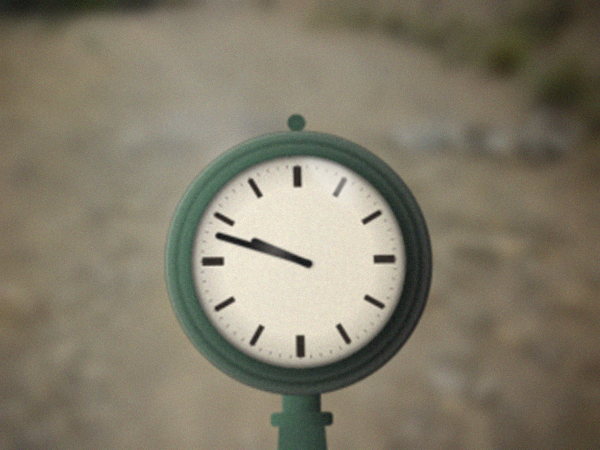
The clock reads 9.48
